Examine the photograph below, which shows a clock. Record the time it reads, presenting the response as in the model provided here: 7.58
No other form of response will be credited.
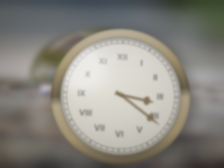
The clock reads 3.21
